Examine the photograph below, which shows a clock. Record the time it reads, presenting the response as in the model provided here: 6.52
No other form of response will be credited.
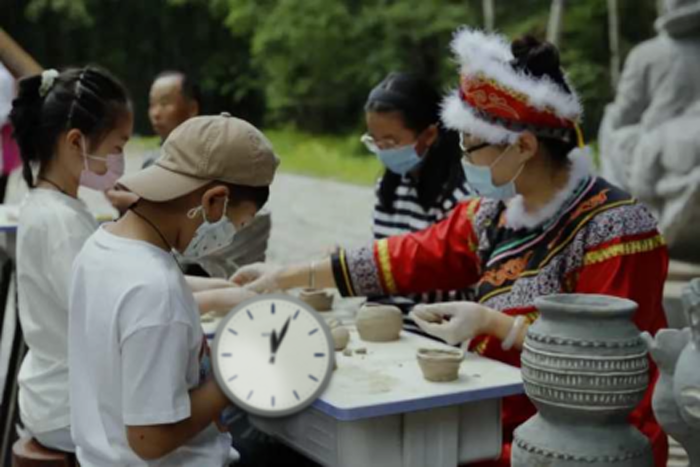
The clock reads 12.04
